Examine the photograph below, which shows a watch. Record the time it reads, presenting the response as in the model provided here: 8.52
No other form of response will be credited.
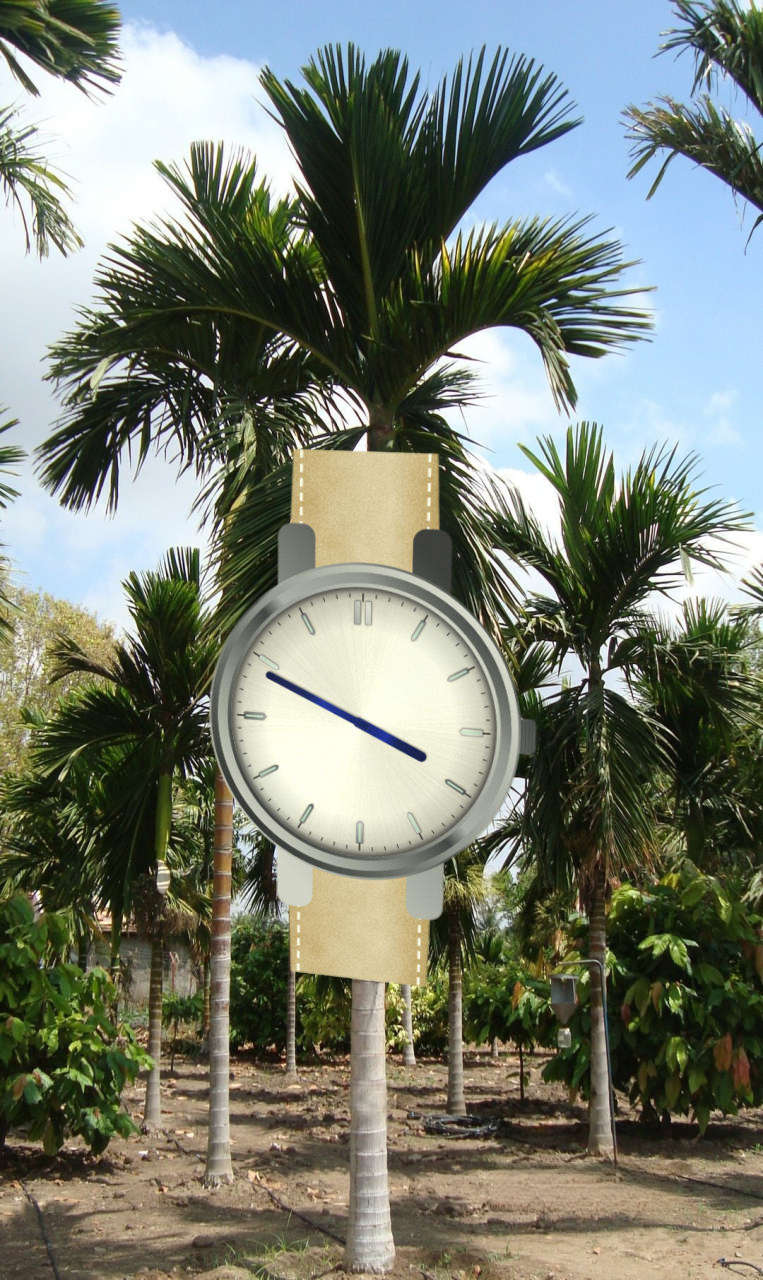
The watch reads 3.49
